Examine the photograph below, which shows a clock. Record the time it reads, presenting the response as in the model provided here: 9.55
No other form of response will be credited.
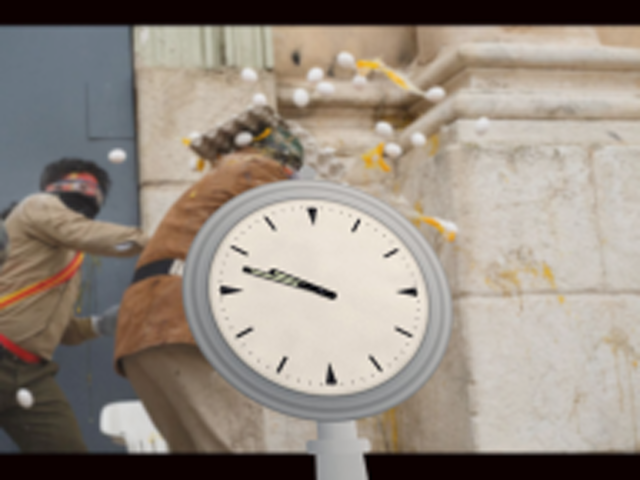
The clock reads 9.48
